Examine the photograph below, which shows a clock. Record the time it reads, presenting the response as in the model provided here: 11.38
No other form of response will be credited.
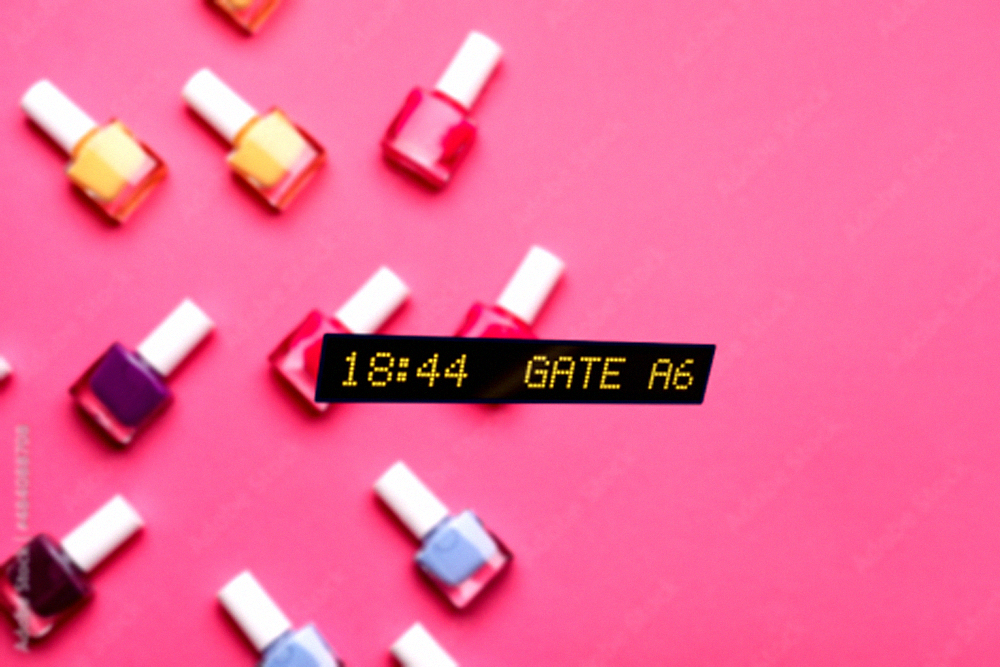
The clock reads 18.44
